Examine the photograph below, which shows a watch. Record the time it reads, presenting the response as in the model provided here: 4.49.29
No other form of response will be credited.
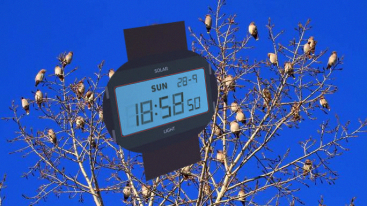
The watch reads 18.58.50
